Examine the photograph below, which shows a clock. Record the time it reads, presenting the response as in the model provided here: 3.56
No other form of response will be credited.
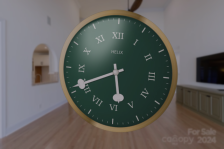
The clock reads 5.41
